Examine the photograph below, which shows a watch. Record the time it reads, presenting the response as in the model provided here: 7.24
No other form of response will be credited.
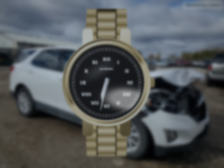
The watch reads 6.32
